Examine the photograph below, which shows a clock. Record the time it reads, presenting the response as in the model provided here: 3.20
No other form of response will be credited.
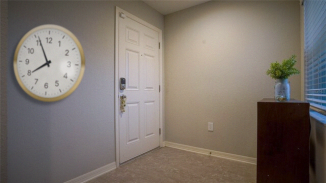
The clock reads 7.56
